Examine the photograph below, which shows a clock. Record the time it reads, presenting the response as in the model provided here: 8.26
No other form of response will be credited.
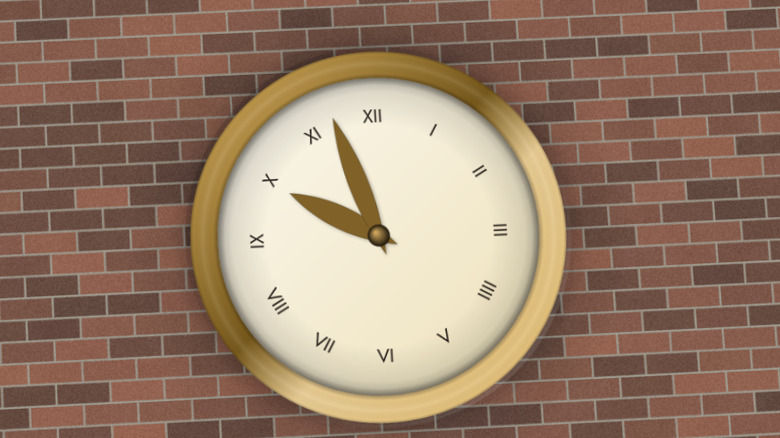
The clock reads 9.57
